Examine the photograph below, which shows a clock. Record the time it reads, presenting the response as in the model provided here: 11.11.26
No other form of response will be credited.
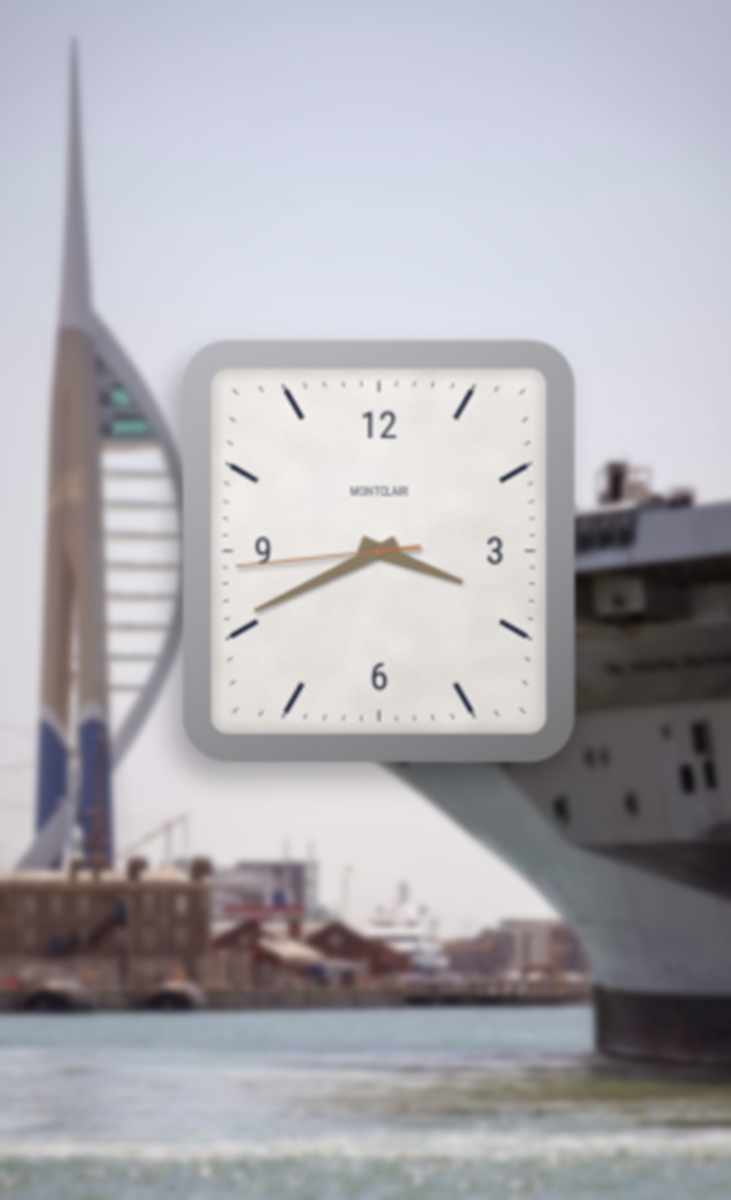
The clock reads 3.40.44
